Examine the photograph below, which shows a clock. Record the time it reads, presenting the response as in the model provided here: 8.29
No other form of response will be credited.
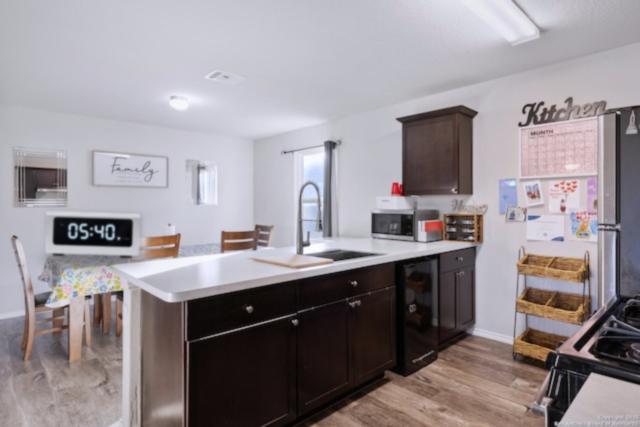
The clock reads 5.40
